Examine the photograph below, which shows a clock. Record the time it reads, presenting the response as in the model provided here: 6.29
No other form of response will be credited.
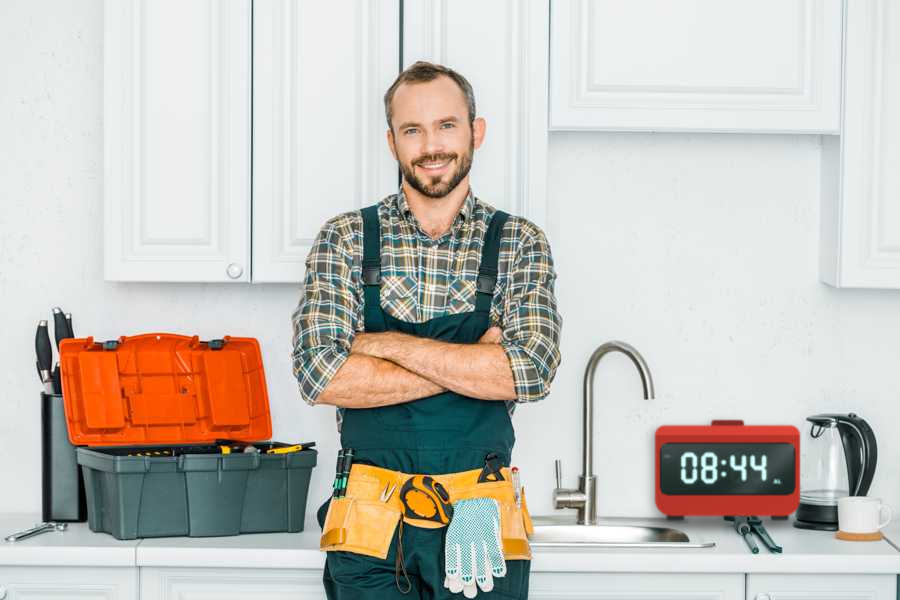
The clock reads 8.44
